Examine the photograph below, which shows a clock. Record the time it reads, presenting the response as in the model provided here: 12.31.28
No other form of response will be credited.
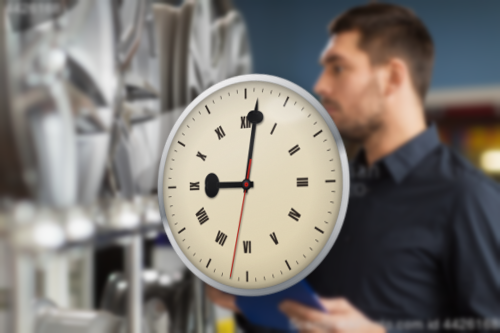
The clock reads 9.01.32
